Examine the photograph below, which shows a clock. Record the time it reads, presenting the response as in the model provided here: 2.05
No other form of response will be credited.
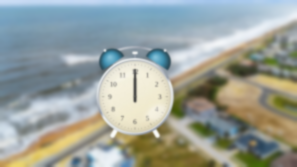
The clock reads 12.00
